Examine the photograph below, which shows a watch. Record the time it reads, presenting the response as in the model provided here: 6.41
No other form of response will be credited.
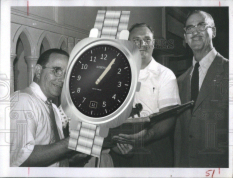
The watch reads 1.05
